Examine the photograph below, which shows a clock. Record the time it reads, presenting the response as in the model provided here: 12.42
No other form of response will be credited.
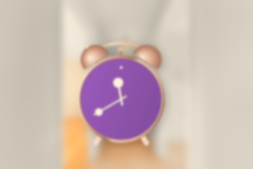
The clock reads 11.40
